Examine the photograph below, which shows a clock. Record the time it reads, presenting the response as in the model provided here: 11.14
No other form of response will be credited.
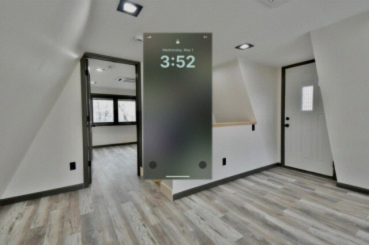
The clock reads 3.52
